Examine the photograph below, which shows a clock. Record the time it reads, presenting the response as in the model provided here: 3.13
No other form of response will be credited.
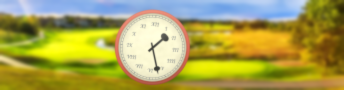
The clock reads 1.27
